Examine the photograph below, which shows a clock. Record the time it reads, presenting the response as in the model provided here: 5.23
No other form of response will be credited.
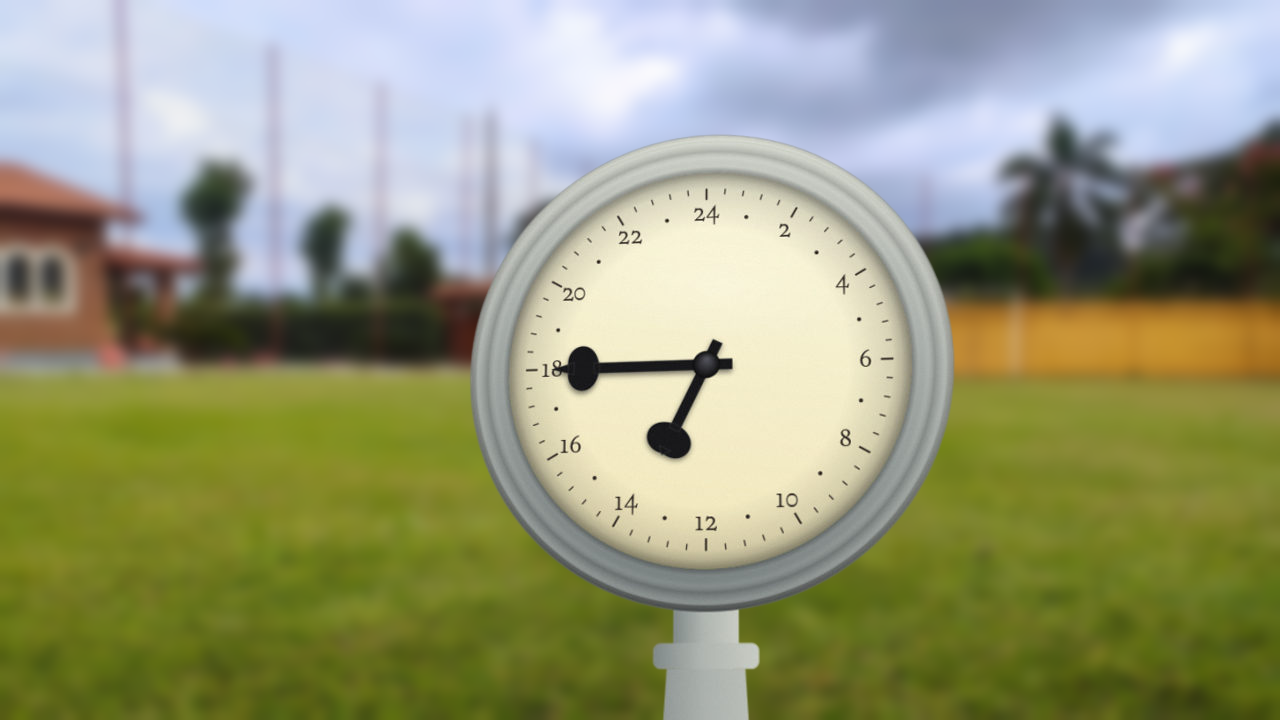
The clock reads 13.45
